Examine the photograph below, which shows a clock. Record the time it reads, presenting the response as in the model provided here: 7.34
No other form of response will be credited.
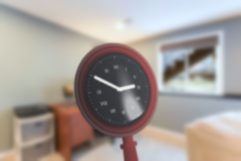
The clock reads 2.50
